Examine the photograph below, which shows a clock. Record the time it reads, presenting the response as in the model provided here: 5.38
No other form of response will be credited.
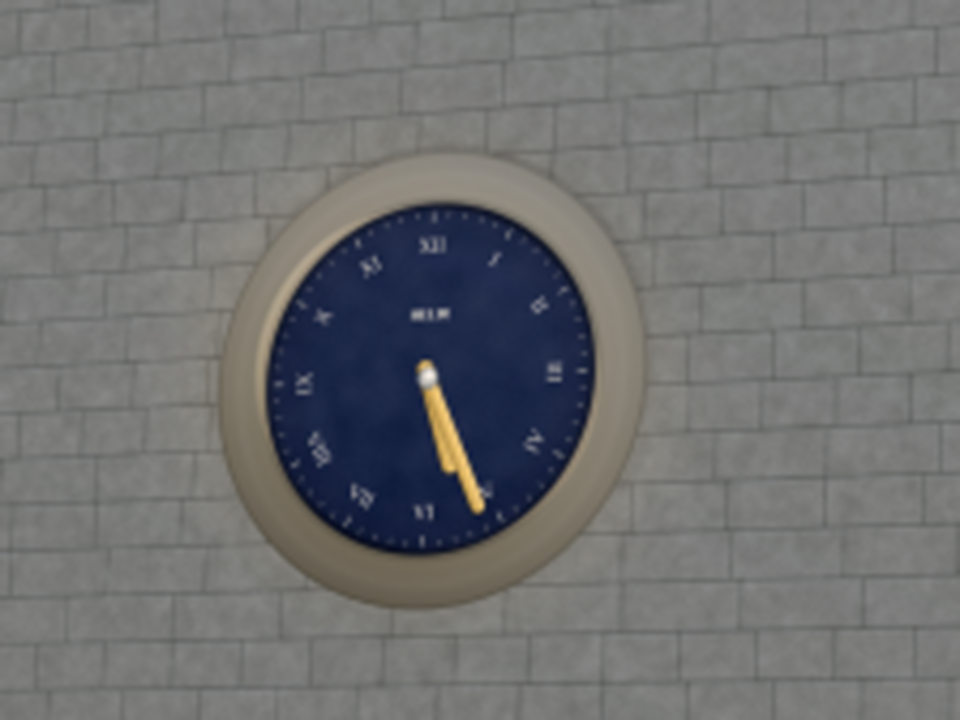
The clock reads 5.26
